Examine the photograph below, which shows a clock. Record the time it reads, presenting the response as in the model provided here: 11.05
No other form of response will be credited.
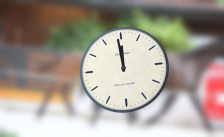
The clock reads 11.59
